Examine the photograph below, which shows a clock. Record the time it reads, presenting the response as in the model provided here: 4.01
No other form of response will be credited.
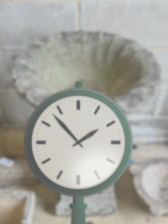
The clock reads 1.53
